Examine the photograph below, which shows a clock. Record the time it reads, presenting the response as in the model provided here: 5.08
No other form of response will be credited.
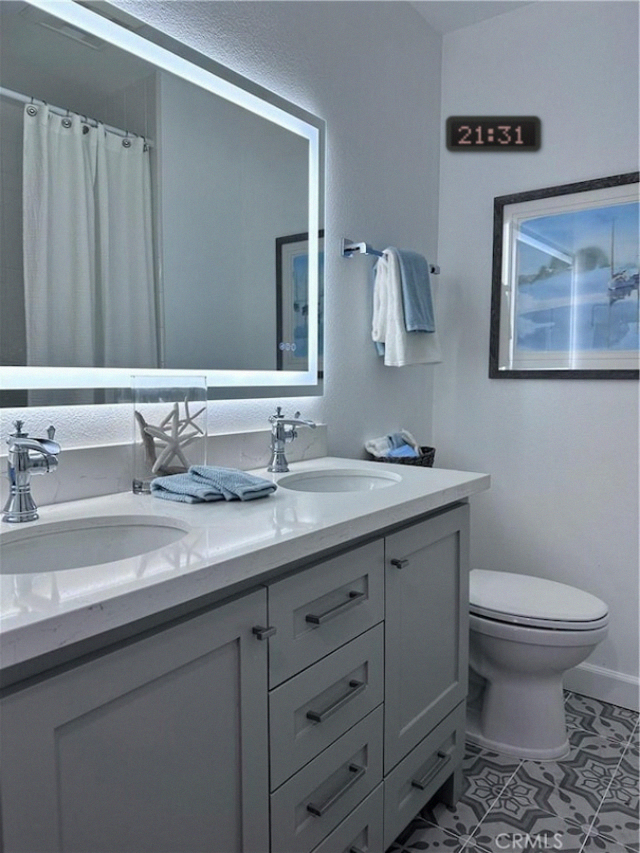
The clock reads 21.31
